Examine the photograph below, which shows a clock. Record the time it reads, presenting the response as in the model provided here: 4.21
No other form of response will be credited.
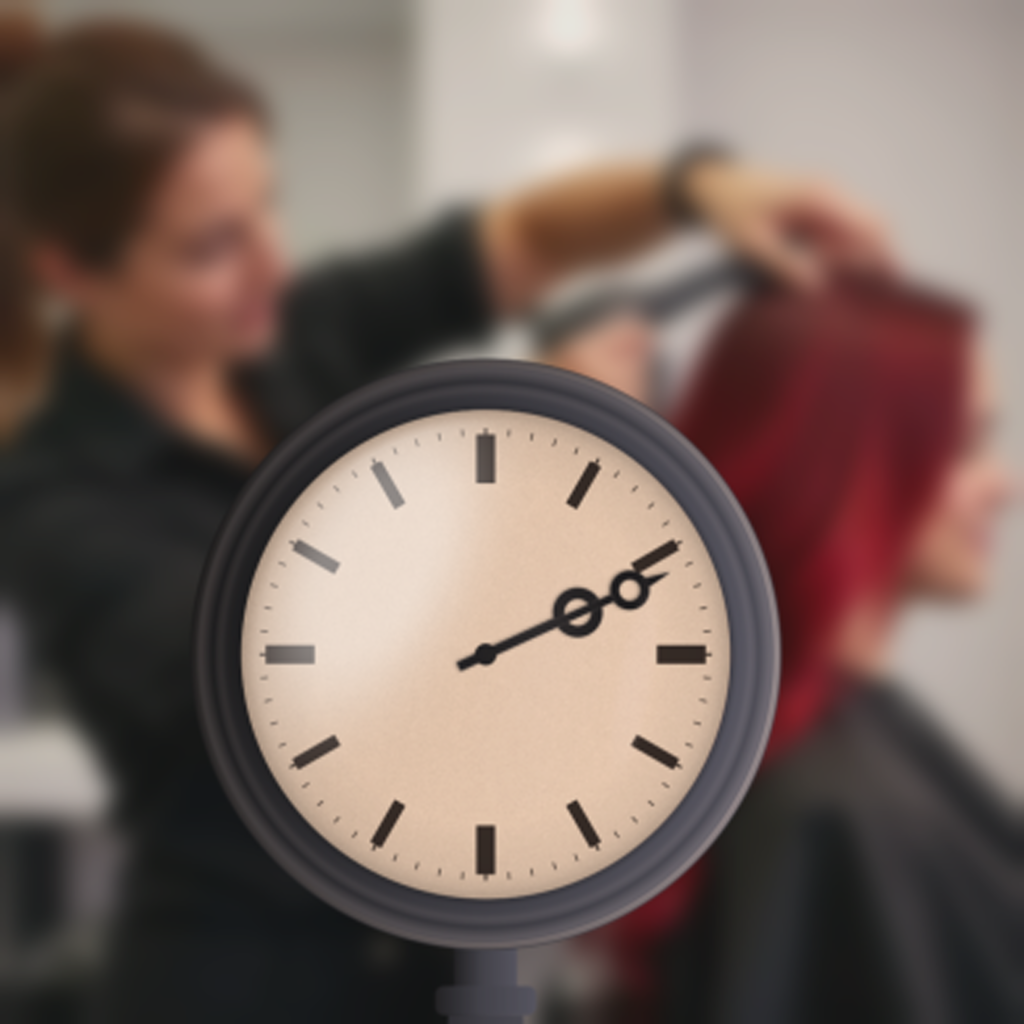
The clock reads 2.11
